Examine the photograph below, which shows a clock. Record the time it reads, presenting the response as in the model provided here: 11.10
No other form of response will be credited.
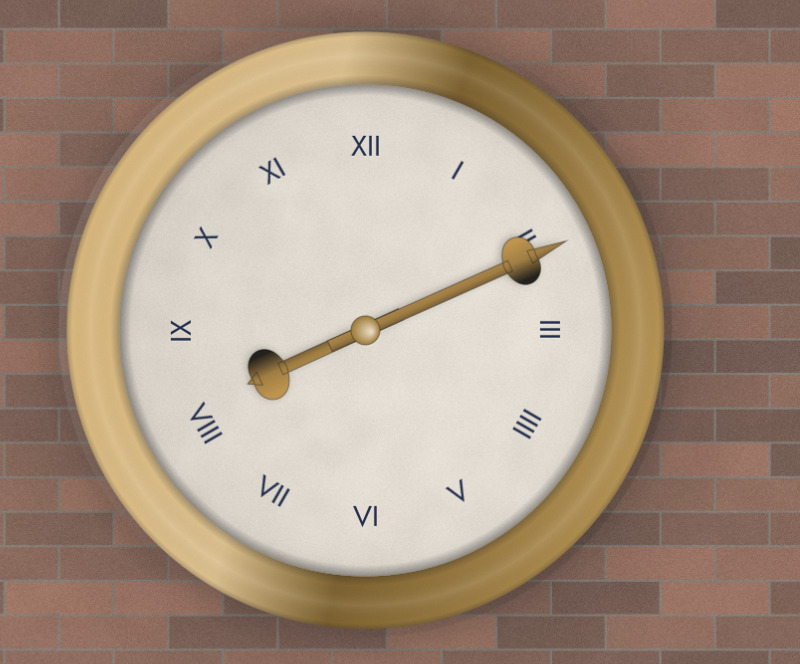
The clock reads 8.11
